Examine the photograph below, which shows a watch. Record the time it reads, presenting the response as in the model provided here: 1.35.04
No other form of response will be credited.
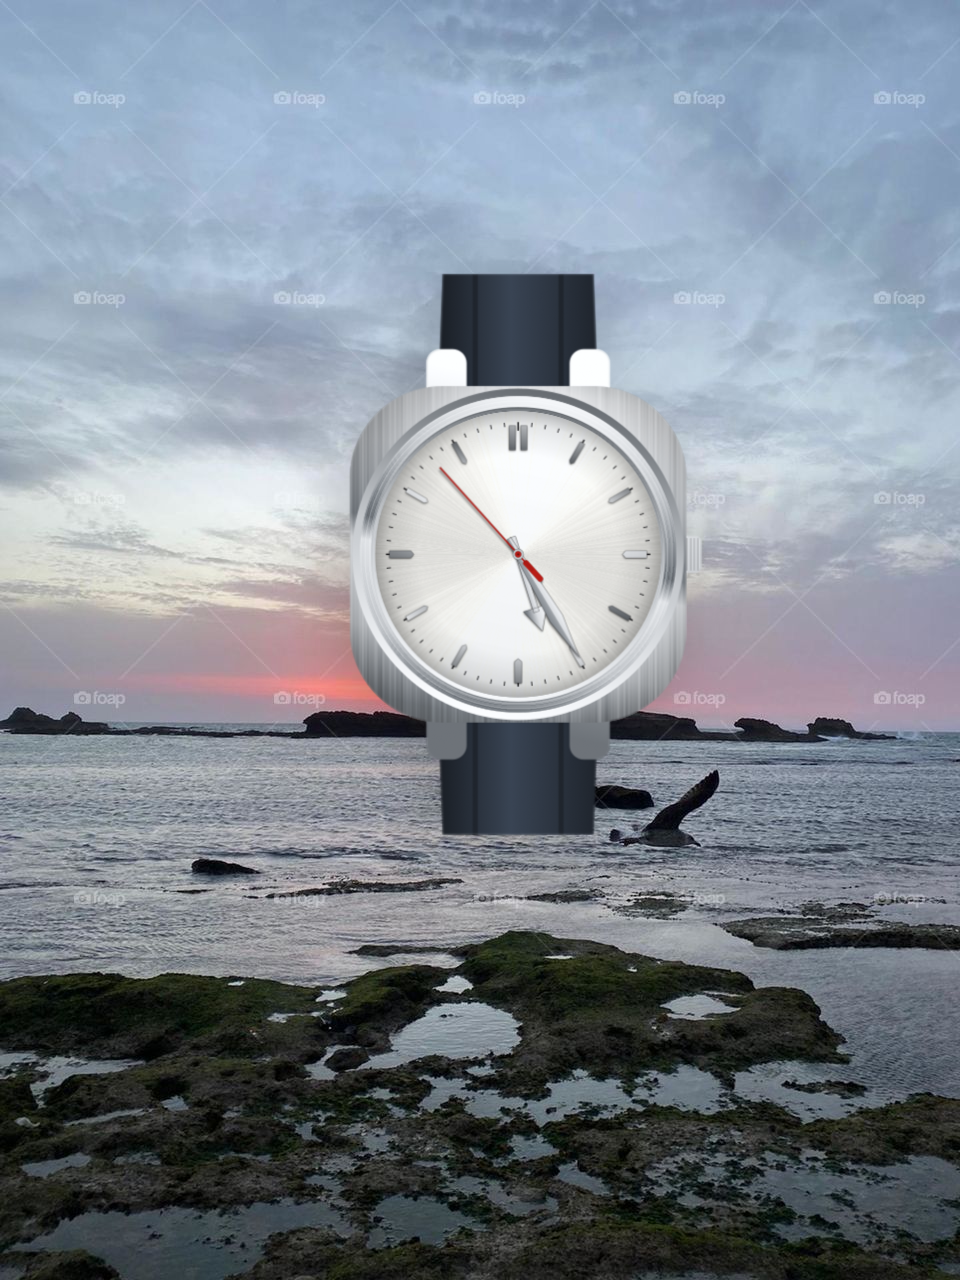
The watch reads 5.24.53
